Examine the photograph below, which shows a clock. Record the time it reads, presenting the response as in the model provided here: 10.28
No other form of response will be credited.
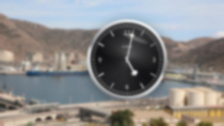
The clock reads 5.02
